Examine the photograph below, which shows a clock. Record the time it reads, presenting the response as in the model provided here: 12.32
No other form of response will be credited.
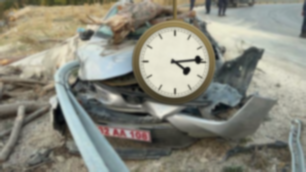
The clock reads 4.14
